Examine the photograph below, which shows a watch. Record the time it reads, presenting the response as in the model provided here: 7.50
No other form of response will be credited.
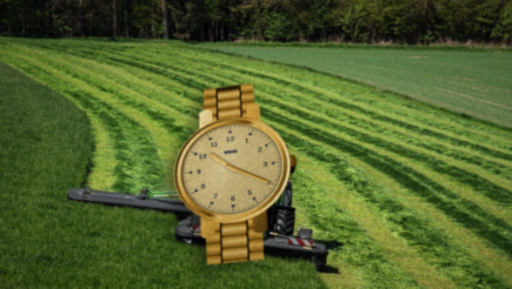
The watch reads 10.20
